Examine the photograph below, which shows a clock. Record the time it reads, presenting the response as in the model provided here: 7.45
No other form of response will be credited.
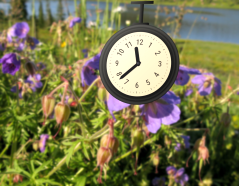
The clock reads 11.38
